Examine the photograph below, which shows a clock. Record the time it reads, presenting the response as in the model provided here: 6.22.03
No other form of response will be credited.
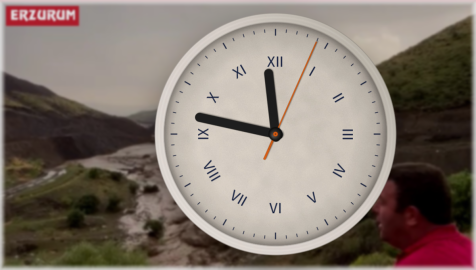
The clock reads 11.47.04
